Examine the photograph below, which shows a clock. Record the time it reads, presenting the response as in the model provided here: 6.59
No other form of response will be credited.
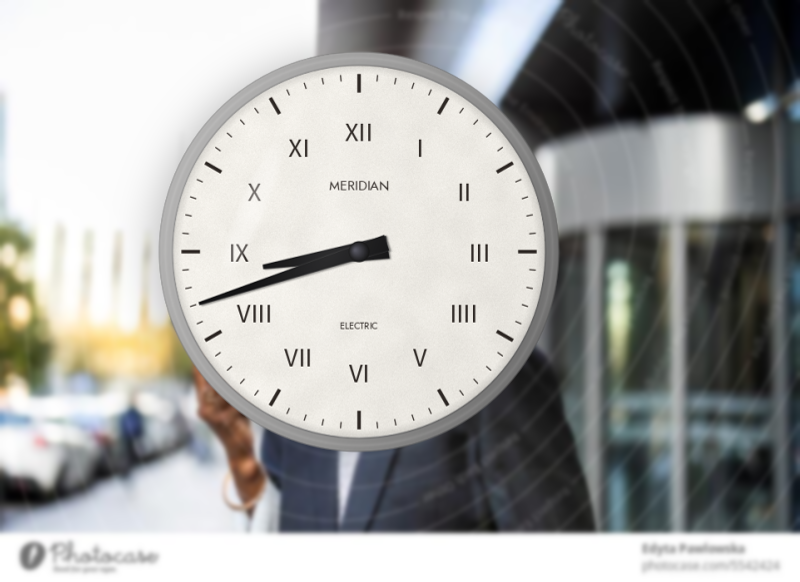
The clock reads 8.42
